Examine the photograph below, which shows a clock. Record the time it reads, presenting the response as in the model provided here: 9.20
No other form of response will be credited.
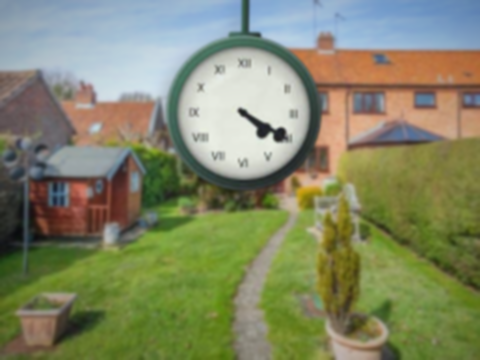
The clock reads 4.20
